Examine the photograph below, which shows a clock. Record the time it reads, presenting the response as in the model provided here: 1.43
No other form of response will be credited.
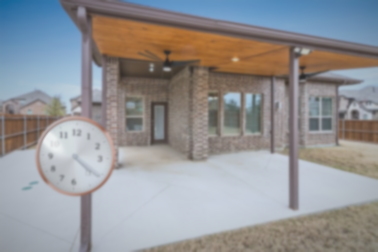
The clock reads 4.21
